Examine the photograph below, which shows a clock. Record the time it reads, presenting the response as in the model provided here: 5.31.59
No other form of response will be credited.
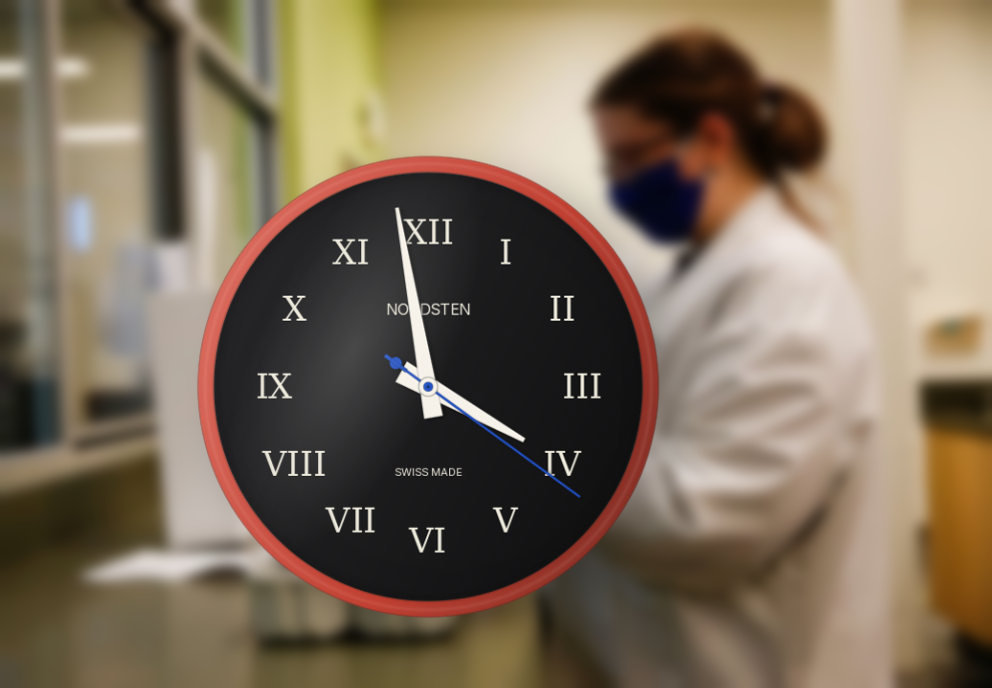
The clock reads 3.58.21
